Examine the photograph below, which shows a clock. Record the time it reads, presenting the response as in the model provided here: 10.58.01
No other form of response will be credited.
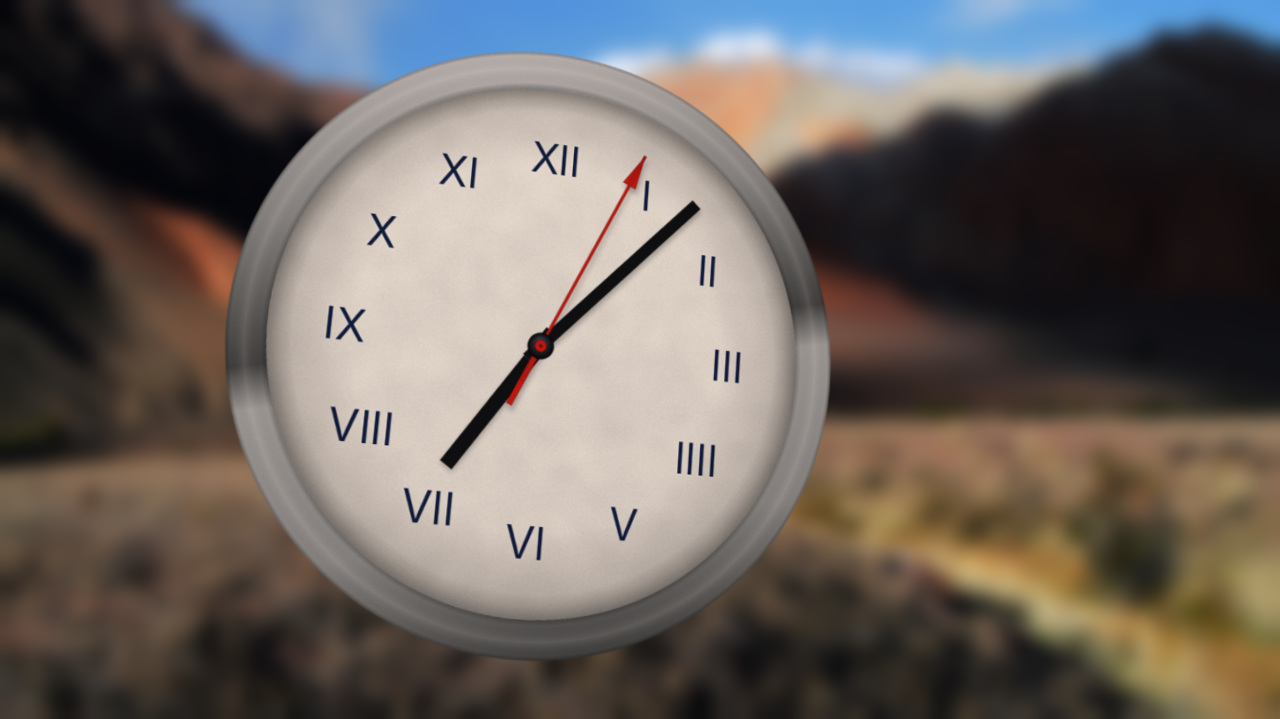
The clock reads 7.07.04
